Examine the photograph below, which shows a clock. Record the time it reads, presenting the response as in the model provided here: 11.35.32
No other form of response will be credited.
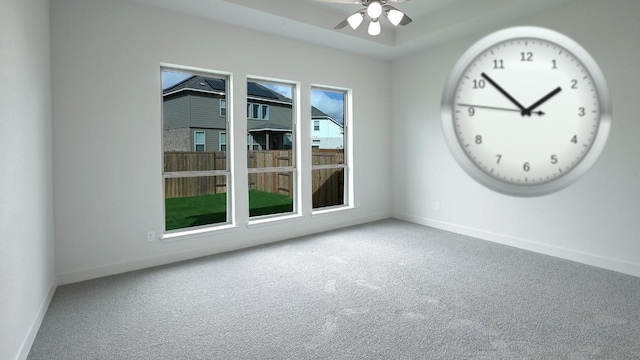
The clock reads 1.51.46
